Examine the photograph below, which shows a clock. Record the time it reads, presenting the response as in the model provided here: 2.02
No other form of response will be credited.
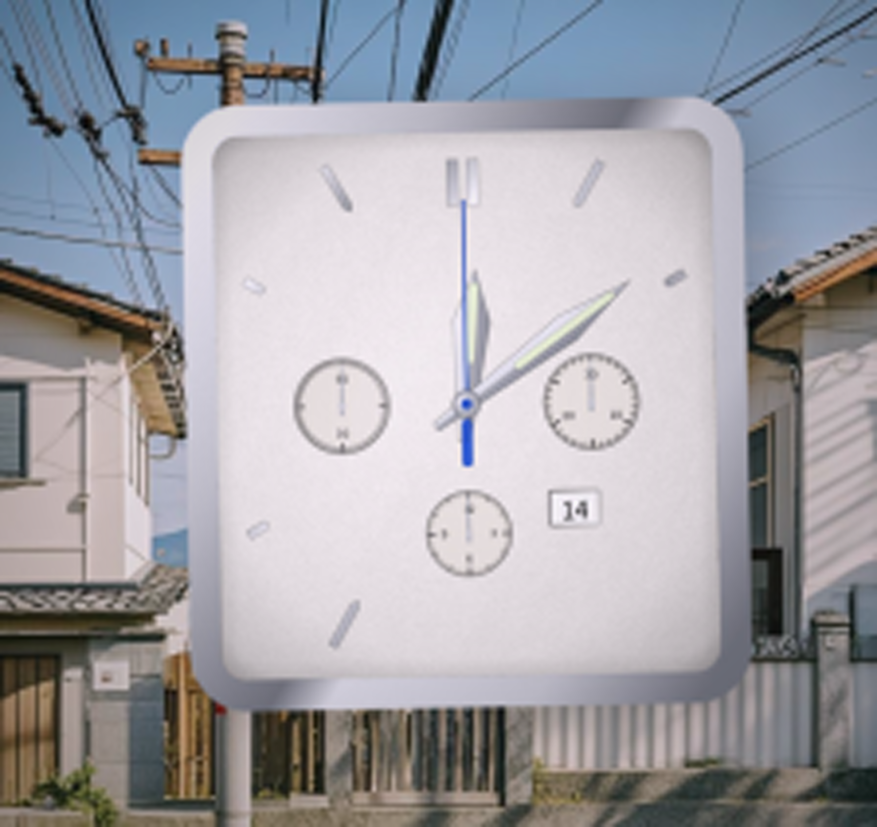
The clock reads 12.09
